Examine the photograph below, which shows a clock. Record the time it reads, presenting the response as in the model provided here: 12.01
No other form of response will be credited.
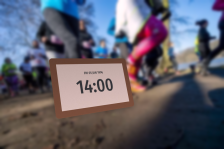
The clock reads 14.00
